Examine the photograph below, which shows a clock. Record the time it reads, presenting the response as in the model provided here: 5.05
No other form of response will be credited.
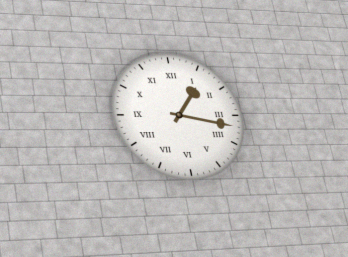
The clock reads 1.17
